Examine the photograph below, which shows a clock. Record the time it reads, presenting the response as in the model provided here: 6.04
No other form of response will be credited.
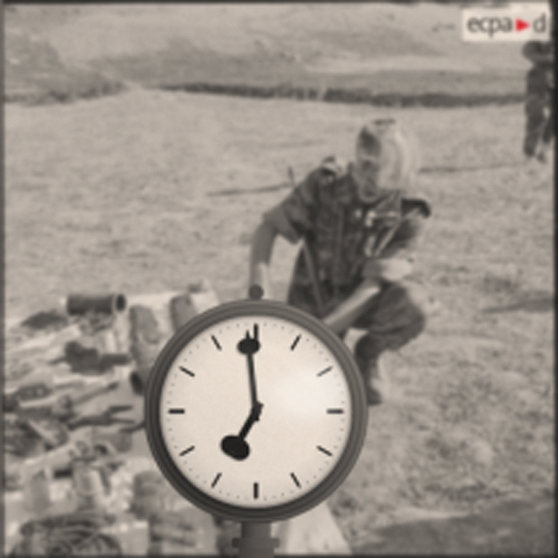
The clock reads 6.59
